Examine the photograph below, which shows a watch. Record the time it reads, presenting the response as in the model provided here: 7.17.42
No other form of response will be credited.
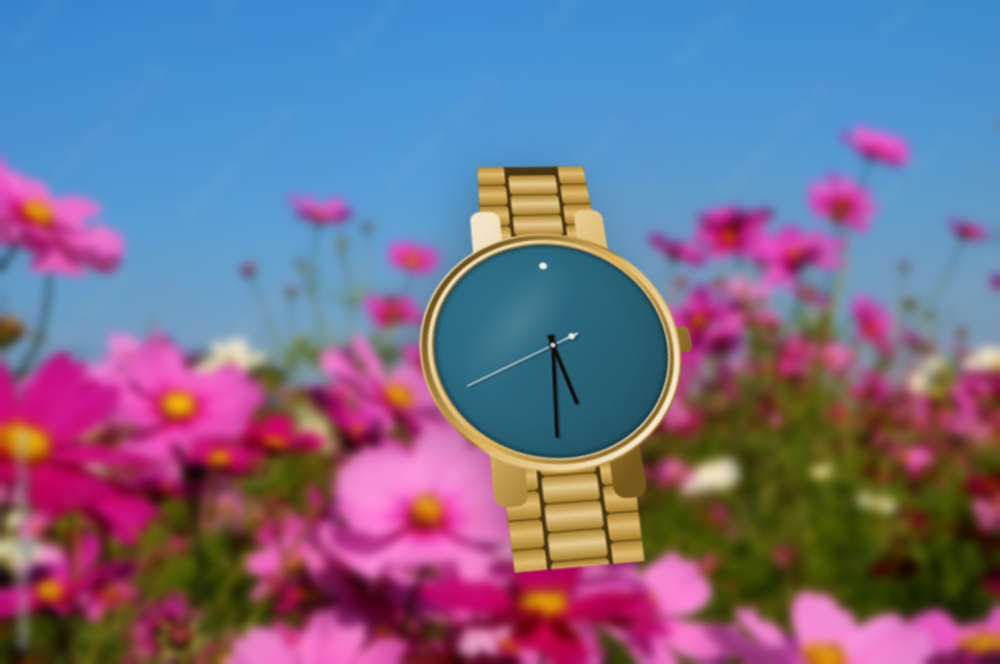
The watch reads 5.30.41
